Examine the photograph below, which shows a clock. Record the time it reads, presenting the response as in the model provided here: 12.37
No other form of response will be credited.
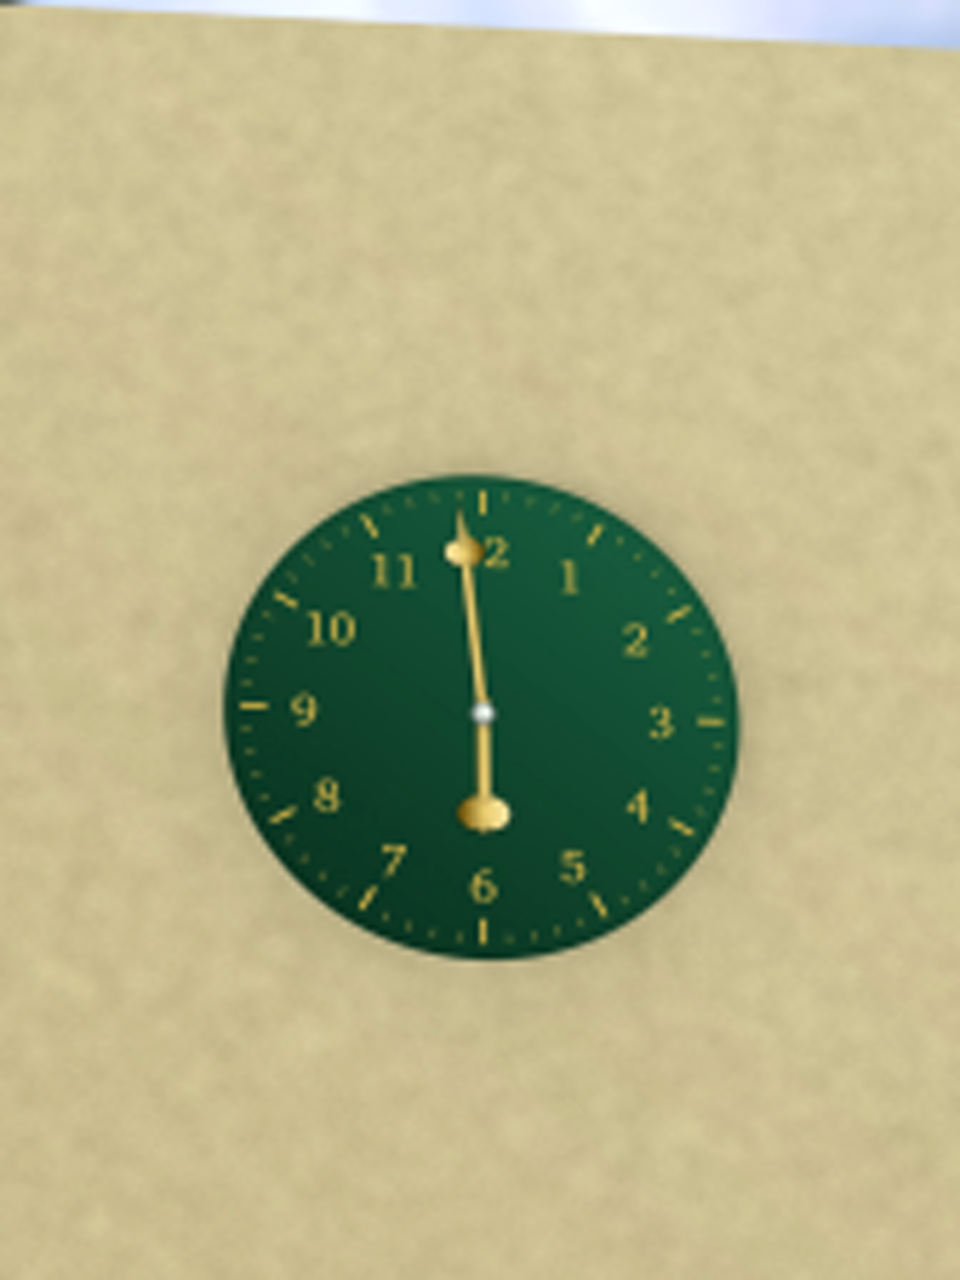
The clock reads 5.59
